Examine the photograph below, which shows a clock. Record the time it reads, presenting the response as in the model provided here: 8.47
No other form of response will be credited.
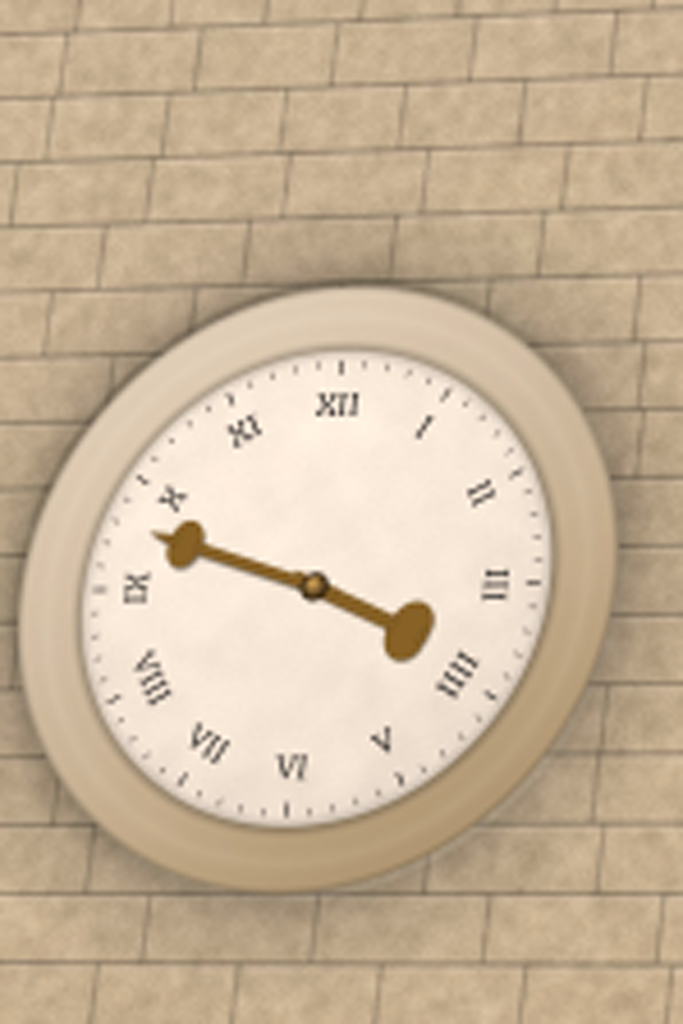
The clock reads 3.48
